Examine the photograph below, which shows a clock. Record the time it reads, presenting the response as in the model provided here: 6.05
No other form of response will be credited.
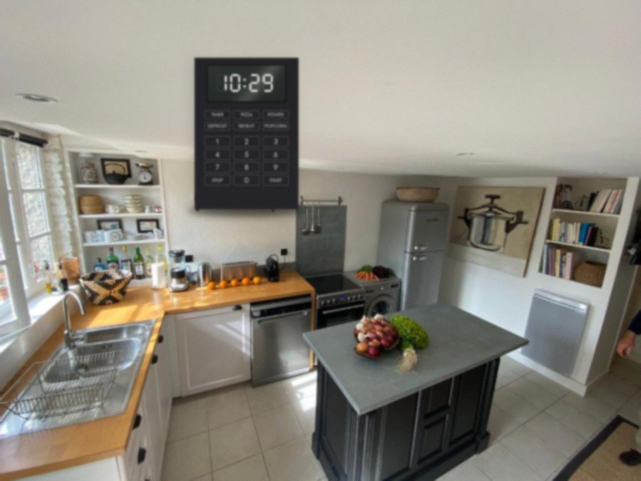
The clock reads 10.29
